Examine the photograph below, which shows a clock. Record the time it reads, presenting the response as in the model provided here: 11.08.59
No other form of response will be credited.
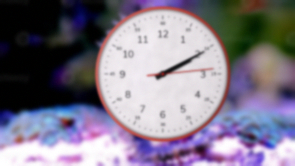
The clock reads 2.10.14
